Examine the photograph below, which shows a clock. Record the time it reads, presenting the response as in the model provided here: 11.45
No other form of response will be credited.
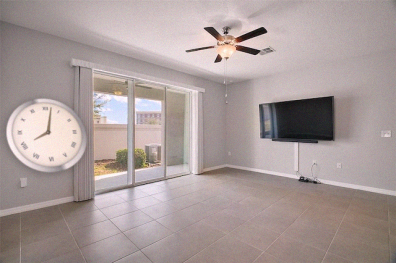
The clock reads 8.02
